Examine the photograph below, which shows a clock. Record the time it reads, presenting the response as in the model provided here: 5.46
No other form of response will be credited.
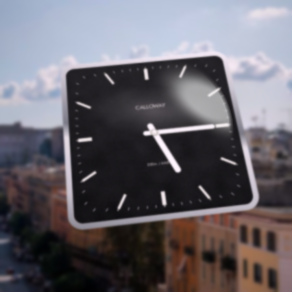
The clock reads 5.15
